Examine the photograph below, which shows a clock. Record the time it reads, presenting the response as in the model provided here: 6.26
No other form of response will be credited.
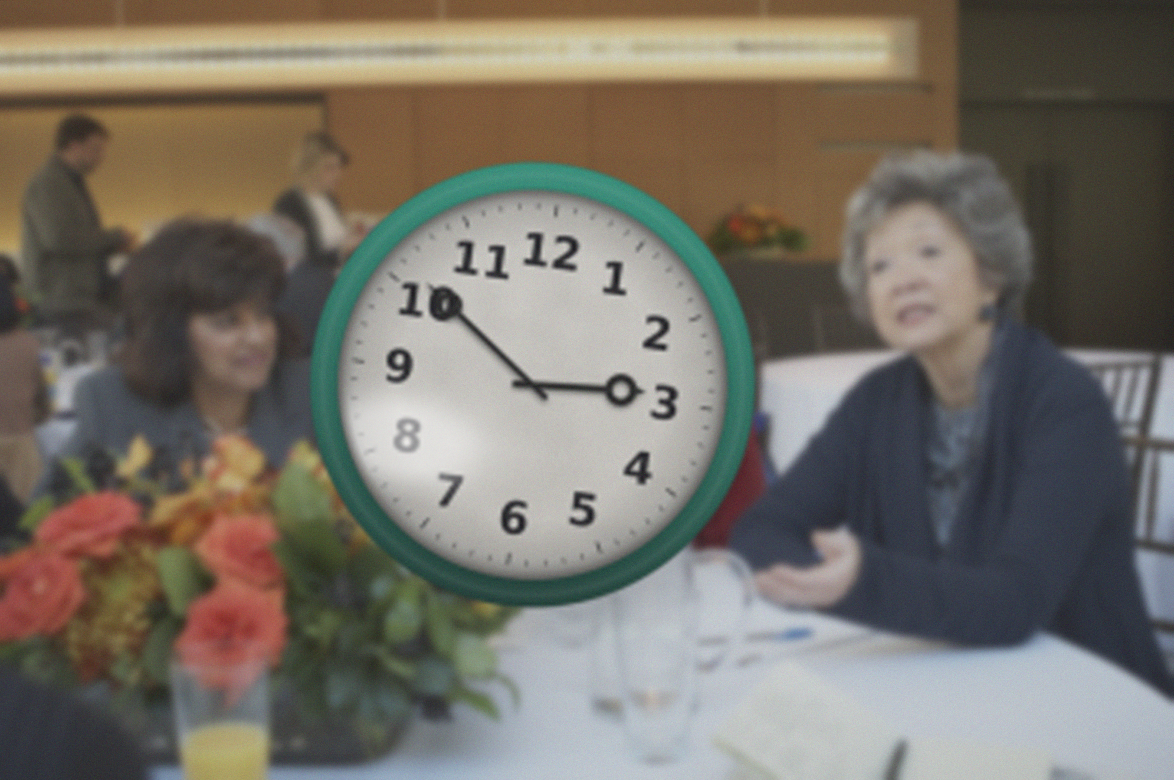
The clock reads 2.51
